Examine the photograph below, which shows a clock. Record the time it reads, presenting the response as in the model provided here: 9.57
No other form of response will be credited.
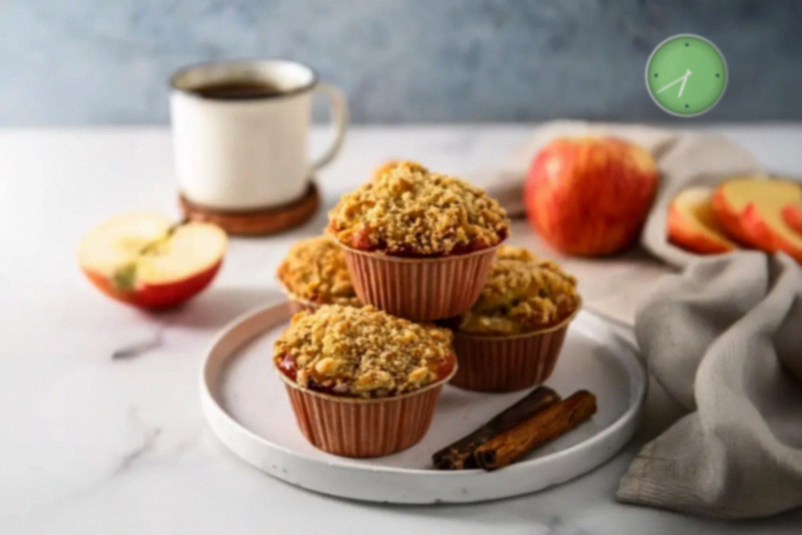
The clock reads 6.40
